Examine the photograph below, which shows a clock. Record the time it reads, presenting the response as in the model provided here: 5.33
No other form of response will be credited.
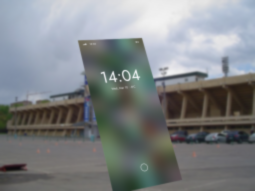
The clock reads 14.04
